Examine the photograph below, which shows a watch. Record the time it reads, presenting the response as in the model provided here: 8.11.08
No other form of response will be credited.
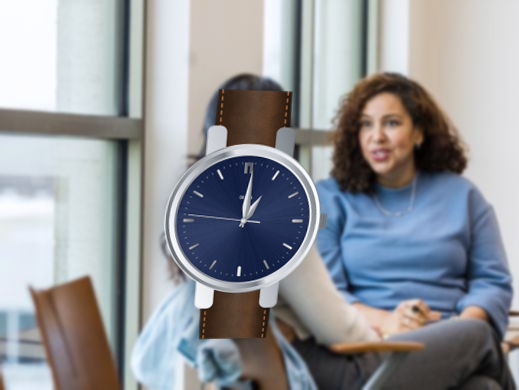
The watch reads 1.00.46
